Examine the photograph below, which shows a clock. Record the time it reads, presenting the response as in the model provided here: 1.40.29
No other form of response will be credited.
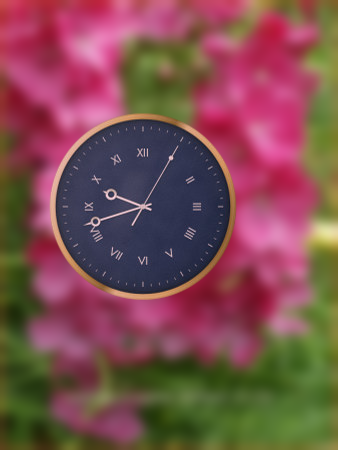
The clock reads 9.42.05
